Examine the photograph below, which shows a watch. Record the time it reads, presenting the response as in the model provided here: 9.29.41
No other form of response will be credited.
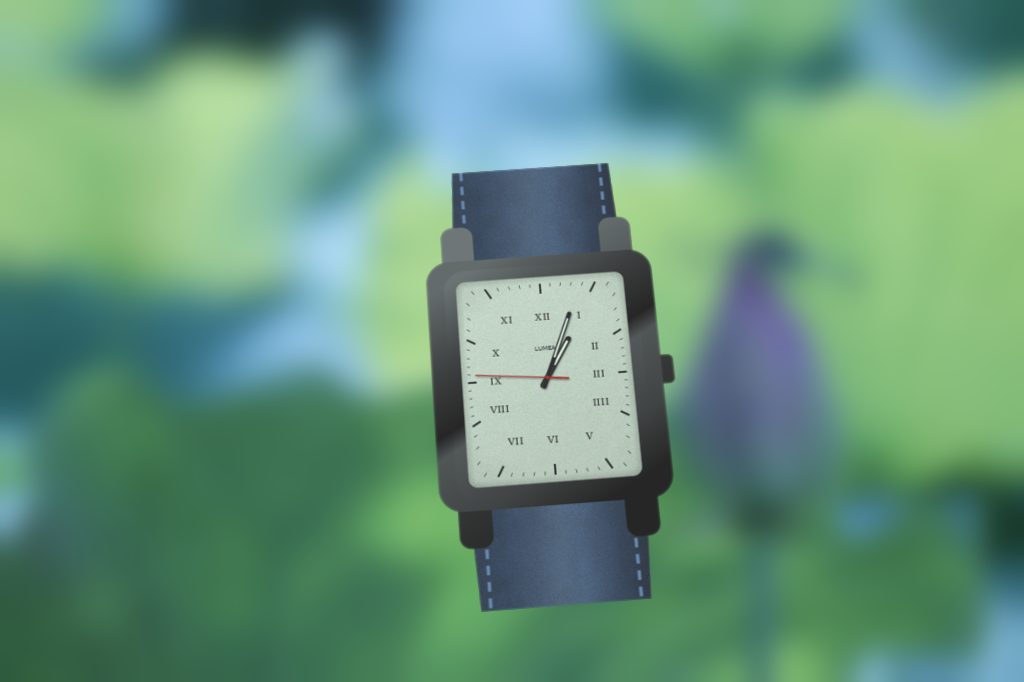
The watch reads 1.03.46
